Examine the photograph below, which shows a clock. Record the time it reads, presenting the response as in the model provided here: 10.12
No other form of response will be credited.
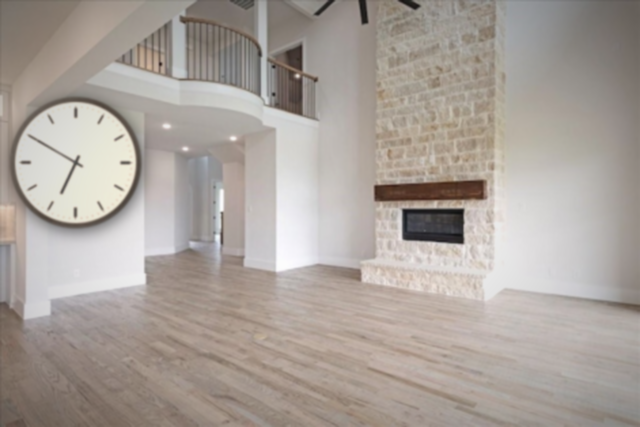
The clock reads 6.50
